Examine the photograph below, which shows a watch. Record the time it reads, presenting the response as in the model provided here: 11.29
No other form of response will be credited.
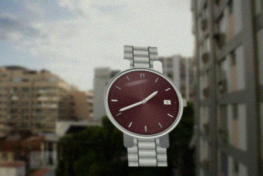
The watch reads 1.41
